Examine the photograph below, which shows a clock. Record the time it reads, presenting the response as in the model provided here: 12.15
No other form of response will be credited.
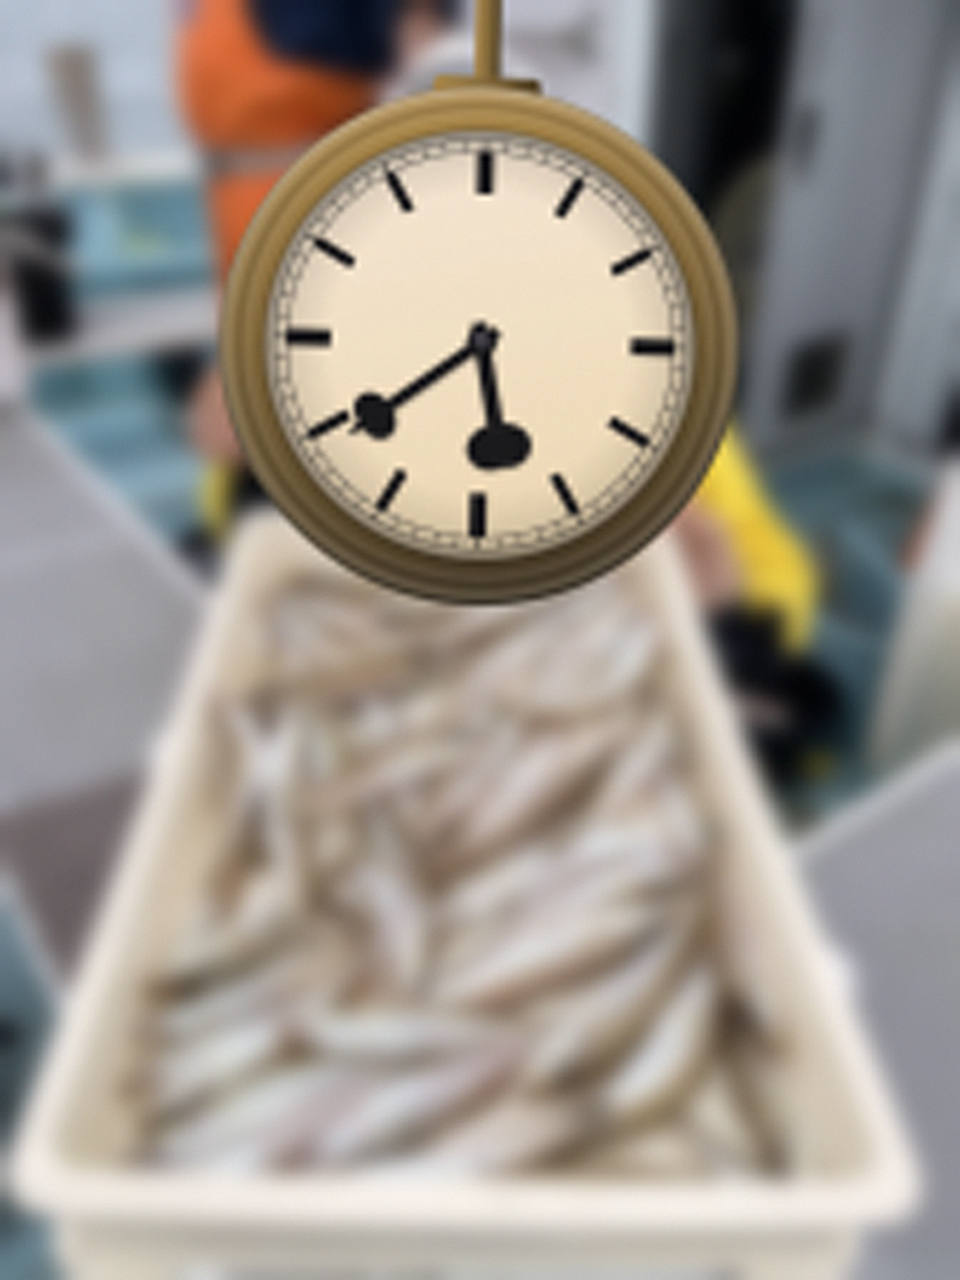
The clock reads 5.39
